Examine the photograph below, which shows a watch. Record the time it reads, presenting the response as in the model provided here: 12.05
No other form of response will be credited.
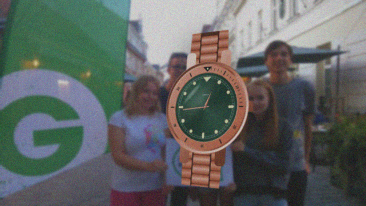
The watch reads 12.44
